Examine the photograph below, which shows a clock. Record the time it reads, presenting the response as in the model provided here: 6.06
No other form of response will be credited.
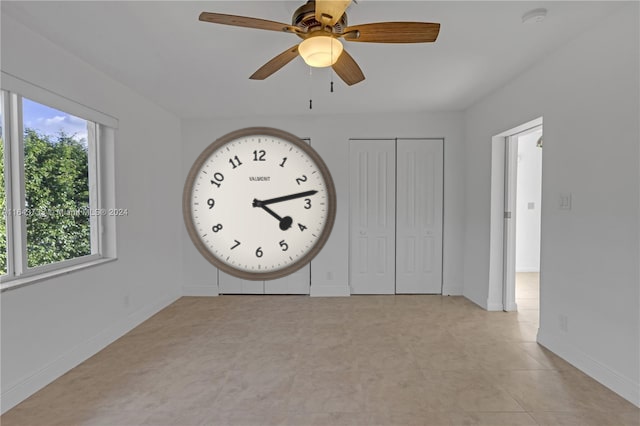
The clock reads 4.13
